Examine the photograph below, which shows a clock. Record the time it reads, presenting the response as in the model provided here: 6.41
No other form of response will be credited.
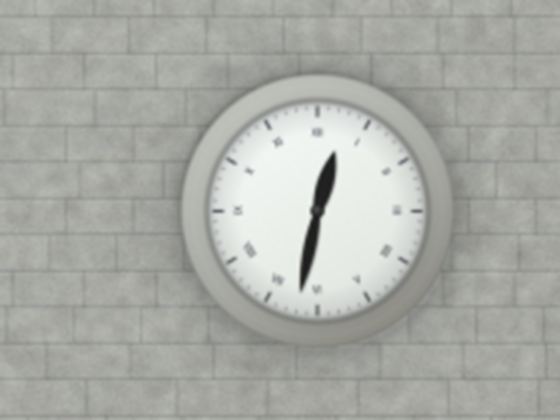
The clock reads 12.32
